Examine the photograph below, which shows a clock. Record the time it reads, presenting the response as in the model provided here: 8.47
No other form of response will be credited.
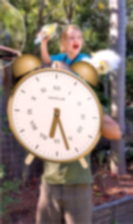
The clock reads 6.27
